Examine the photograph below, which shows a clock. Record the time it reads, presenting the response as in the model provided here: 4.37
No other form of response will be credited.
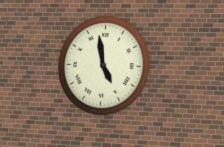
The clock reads 4.58
